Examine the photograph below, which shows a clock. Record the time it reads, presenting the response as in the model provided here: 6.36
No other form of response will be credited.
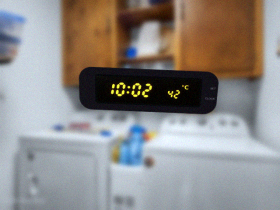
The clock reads 10.02
